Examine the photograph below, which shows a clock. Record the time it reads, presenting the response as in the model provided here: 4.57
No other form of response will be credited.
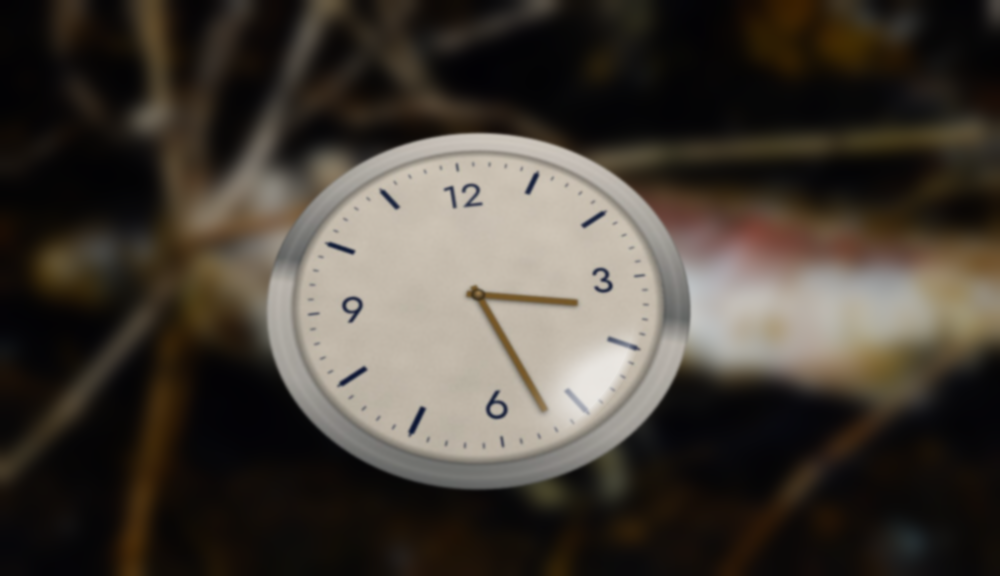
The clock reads 3.27
